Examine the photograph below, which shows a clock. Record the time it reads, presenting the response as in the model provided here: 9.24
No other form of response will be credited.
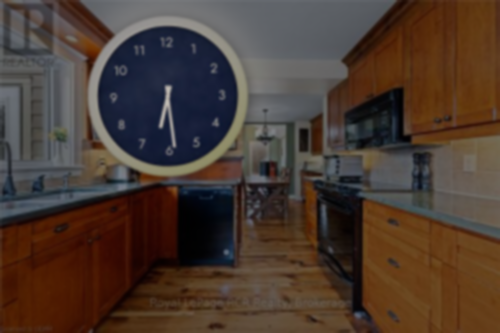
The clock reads 6.29
